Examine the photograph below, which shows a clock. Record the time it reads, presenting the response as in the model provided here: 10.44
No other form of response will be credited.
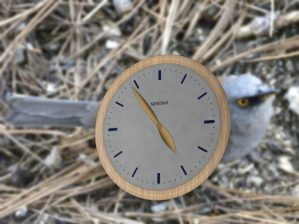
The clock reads 4.54
